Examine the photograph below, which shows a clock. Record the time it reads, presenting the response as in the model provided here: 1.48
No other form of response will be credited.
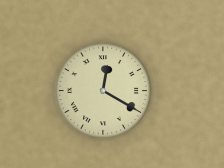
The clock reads 12.20
